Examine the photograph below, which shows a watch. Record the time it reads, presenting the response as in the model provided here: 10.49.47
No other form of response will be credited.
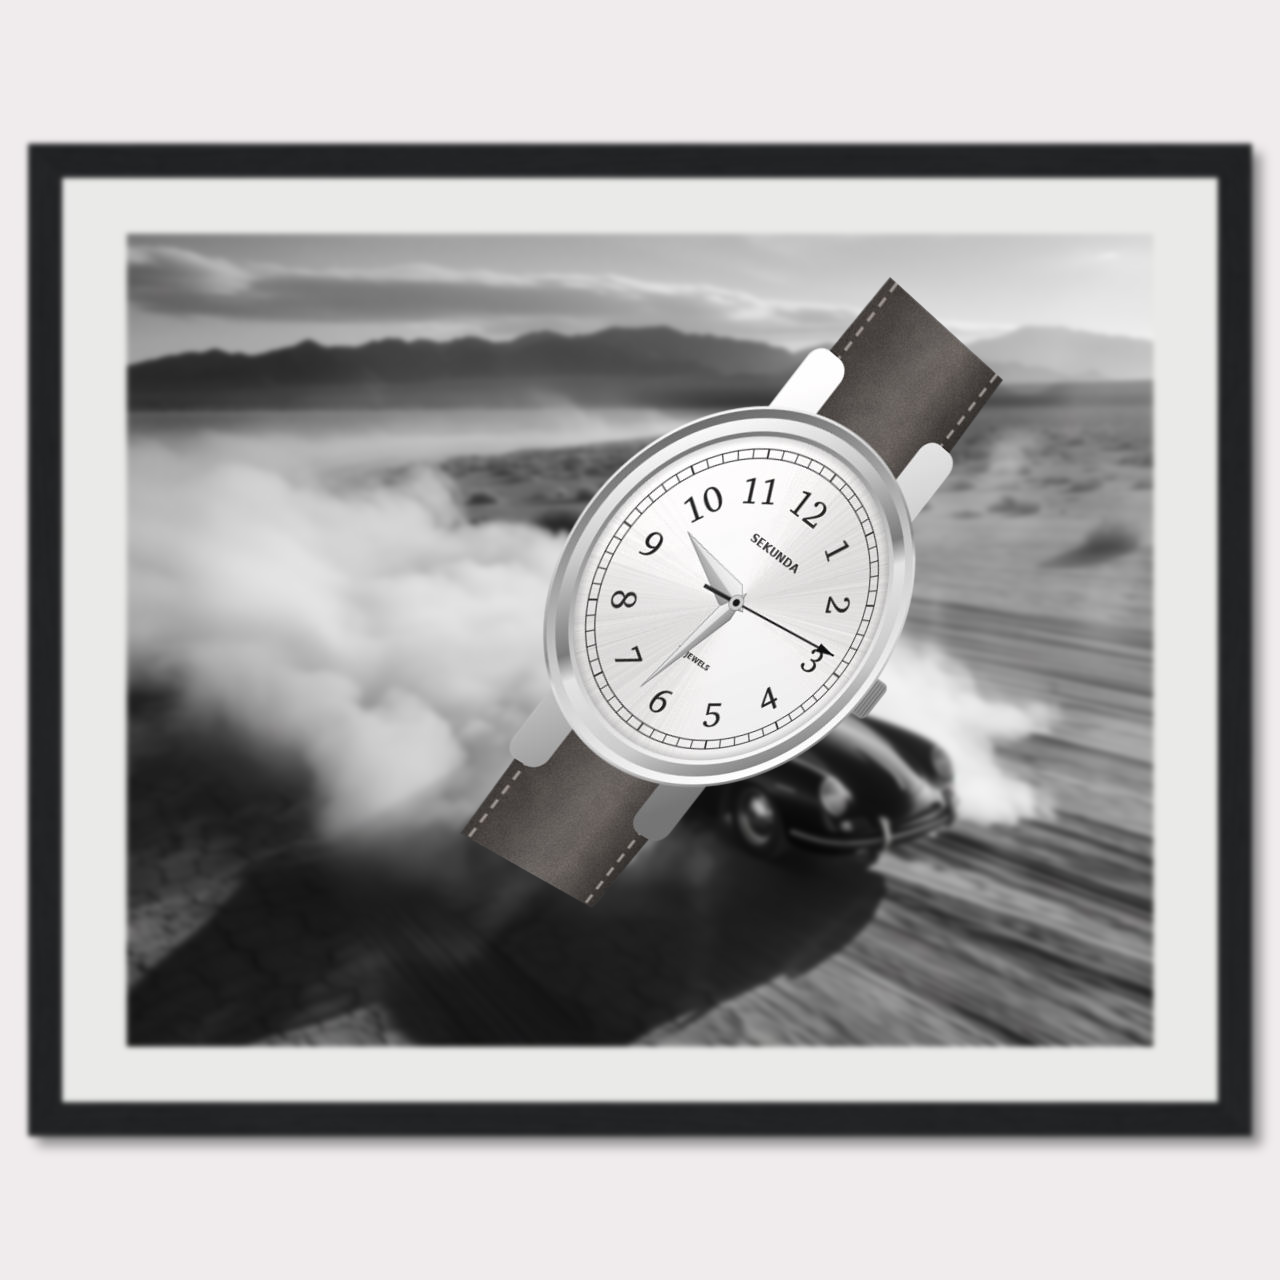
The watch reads 9.32.14
